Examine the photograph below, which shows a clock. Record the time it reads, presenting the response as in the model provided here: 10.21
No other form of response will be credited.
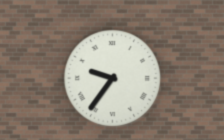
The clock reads 9.36
